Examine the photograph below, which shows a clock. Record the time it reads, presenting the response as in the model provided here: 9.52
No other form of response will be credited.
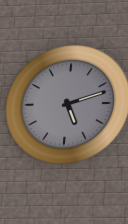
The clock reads 5.12
